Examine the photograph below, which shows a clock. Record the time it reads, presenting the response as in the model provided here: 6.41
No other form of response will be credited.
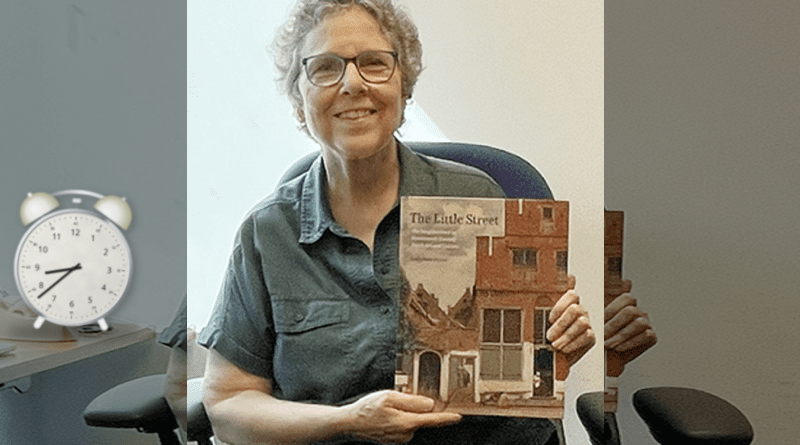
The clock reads 8.38
